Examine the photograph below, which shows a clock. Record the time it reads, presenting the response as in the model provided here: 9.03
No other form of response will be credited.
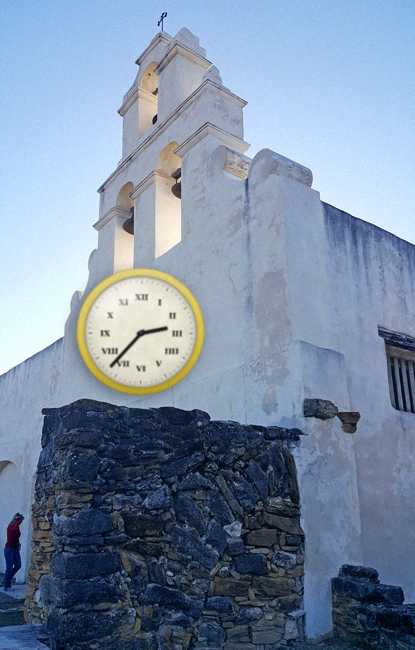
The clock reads 2.37
